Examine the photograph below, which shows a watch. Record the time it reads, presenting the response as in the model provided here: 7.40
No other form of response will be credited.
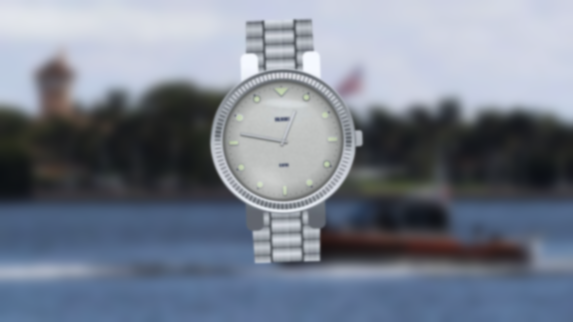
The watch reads 12.47
